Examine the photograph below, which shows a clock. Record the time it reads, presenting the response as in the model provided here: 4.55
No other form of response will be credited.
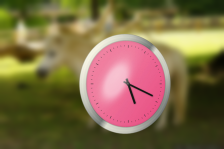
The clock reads 5.19
